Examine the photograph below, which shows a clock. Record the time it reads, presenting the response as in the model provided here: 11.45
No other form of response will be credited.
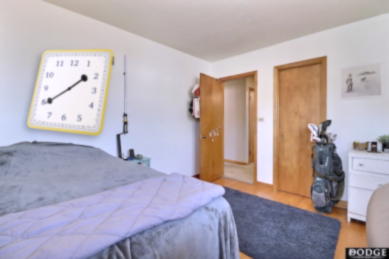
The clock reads 1.39
